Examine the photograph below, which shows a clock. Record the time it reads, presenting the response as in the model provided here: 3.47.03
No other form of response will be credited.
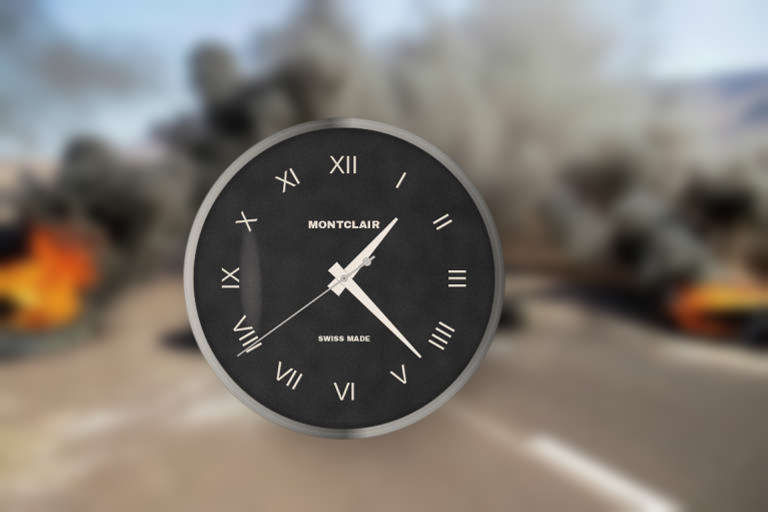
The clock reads 1.22.39
